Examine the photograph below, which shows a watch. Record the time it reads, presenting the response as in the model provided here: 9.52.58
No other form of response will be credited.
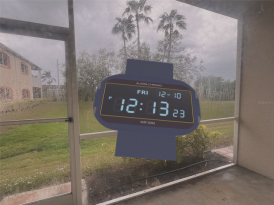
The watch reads 12.13.23
